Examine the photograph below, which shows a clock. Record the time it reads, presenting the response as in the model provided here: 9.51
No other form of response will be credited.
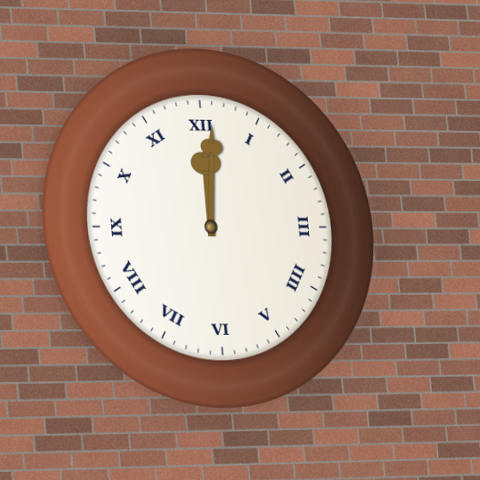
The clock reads 12.01
